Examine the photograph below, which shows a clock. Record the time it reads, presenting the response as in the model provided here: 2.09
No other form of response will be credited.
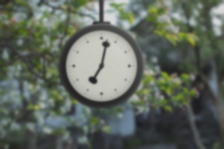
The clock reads 7.02
